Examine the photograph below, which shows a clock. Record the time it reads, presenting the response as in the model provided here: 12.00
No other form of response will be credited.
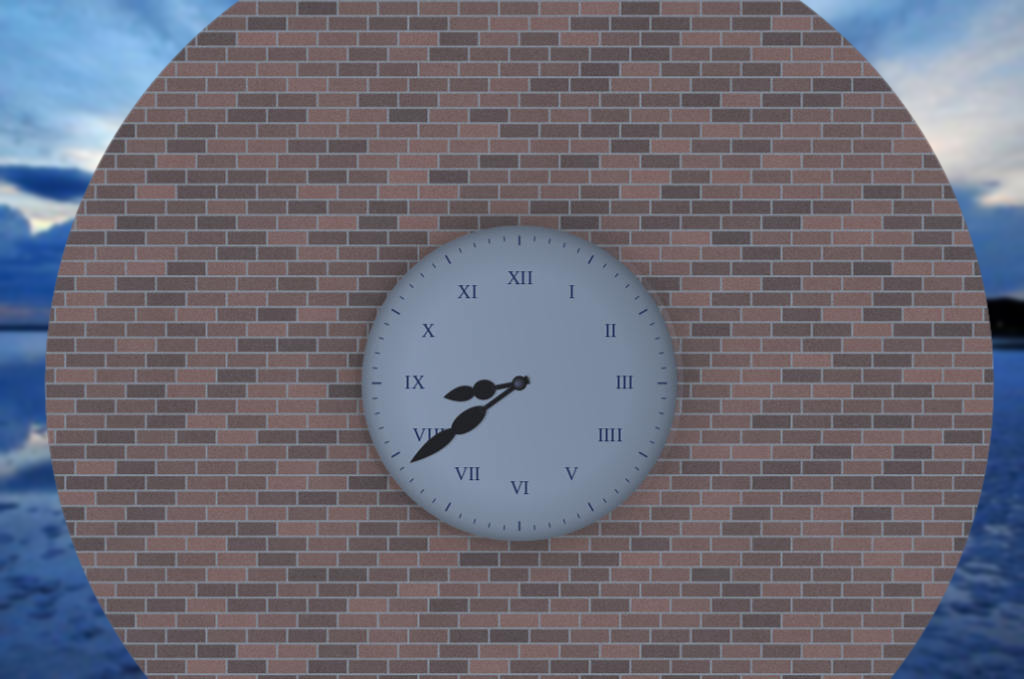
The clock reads 8.39
